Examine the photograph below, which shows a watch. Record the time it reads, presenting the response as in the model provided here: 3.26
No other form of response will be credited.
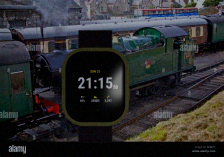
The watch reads 21.15
